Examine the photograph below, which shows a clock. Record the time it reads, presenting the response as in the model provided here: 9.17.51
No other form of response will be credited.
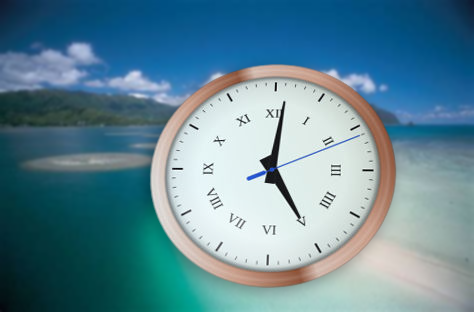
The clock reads 5.01.11
